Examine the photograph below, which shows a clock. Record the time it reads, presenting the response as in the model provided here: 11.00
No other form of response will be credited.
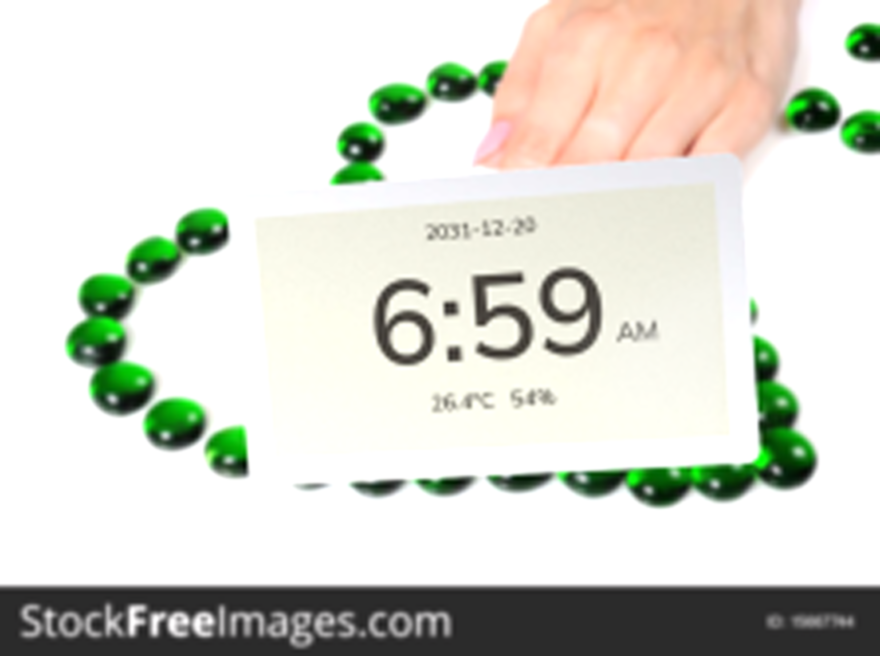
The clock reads 6.59
